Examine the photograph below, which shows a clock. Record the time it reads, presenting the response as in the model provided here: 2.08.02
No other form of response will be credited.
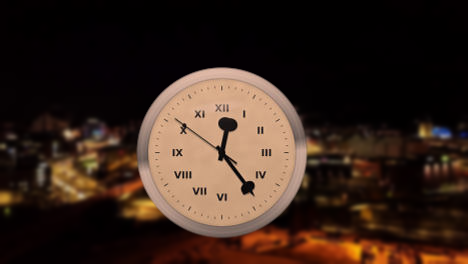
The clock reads 12.23.51
